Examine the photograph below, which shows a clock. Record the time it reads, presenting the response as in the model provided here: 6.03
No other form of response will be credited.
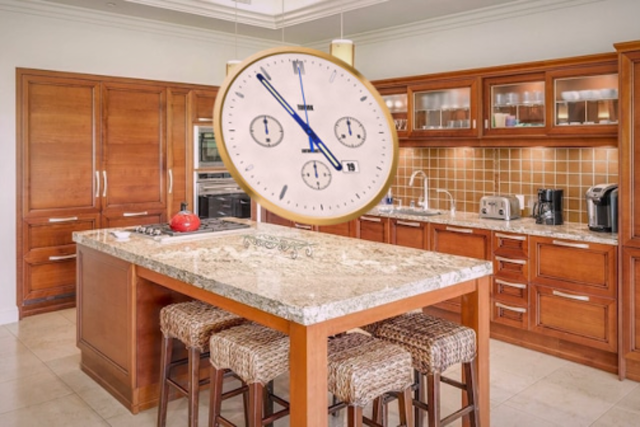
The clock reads 4.54
